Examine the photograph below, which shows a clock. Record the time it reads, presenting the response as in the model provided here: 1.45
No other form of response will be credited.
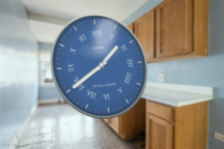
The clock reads 1.40
